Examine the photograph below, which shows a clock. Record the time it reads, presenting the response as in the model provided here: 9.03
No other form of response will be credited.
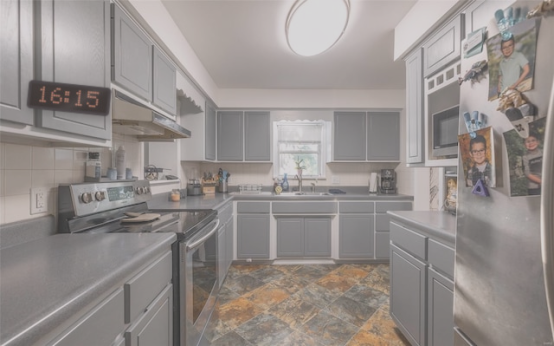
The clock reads 16.15
